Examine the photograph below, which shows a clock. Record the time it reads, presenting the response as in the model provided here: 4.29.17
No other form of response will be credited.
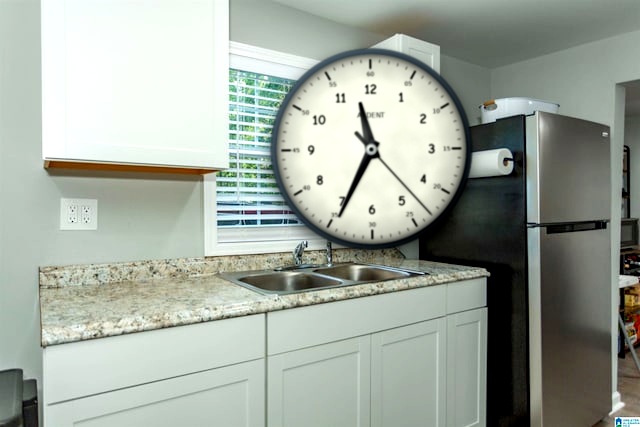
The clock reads 11.34.23
